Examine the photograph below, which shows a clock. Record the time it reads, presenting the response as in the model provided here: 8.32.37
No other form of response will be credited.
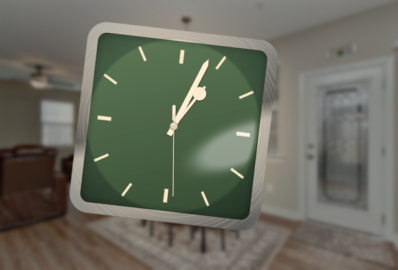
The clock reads 1.03.29
